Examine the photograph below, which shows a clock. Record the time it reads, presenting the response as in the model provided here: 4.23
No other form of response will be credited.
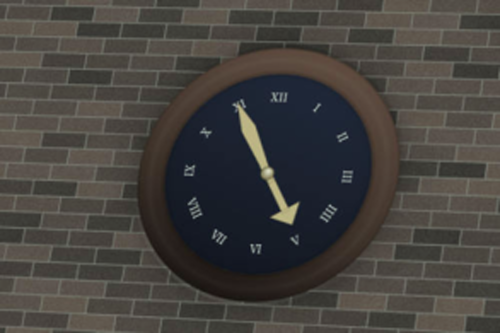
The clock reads 4.55
